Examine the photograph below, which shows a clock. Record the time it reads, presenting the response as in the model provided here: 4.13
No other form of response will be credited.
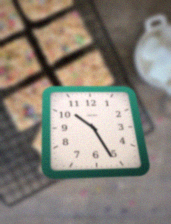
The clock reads 10.26
